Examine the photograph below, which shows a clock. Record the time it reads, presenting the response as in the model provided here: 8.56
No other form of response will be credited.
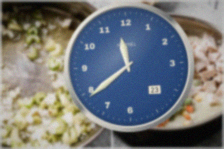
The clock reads 11.39
